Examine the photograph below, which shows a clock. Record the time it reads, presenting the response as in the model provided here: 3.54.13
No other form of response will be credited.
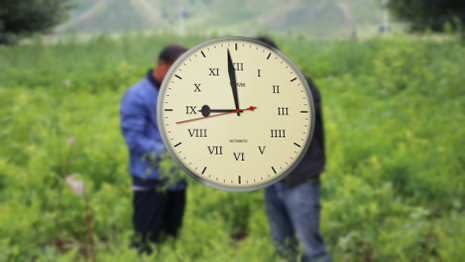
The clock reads 8.58.43
